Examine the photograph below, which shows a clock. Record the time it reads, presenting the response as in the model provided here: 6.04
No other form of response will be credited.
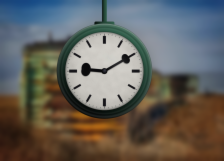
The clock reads 9.10
